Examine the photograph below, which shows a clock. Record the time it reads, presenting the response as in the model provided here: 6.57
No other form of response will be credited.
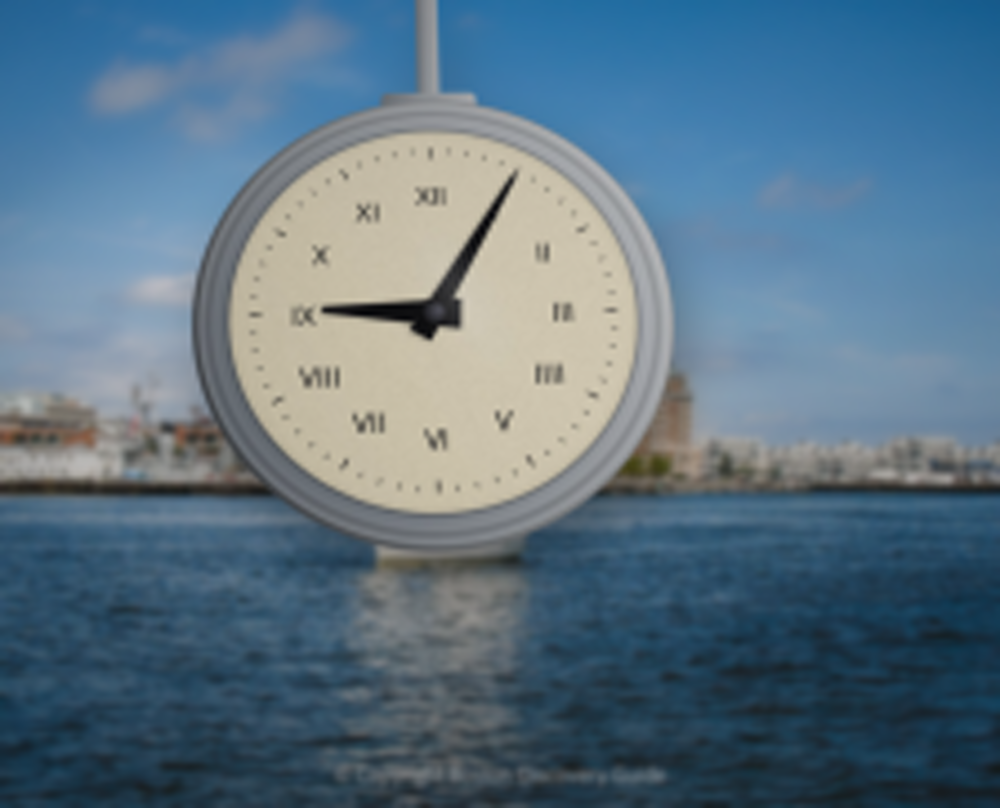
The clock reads 9.05
